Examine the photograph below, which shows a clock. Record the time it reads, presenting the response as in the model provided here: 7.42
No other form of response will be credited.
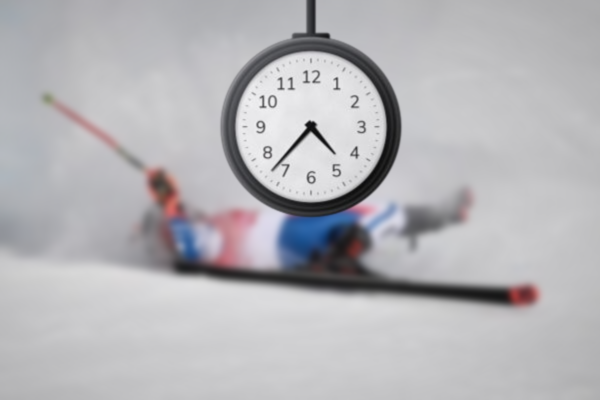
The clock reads 4.37
